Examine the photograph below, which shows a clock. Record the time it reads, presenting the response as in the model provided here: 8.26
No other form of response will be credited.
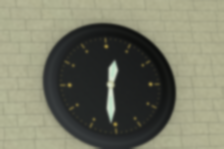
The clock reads 12.31
